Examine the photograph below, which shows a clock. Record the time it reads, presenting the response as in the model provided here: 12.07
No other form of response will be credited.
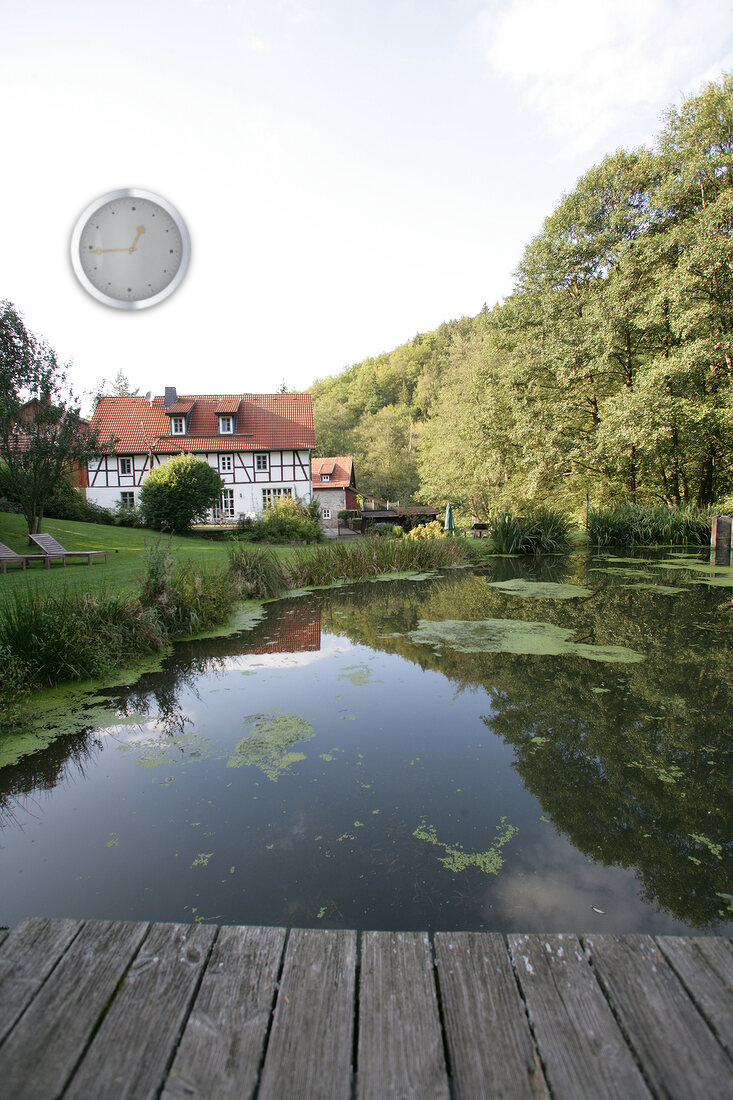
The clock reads 12.44
